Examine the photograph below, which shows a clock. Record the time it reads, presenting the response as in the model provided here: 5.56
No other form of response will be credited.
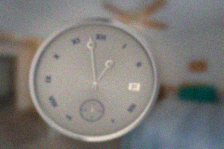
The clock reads 12.58
